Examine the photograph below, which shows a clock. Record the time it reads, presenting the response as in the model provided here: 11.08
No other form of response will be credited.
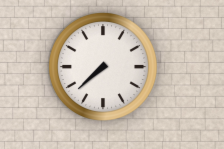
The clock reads 7.38
